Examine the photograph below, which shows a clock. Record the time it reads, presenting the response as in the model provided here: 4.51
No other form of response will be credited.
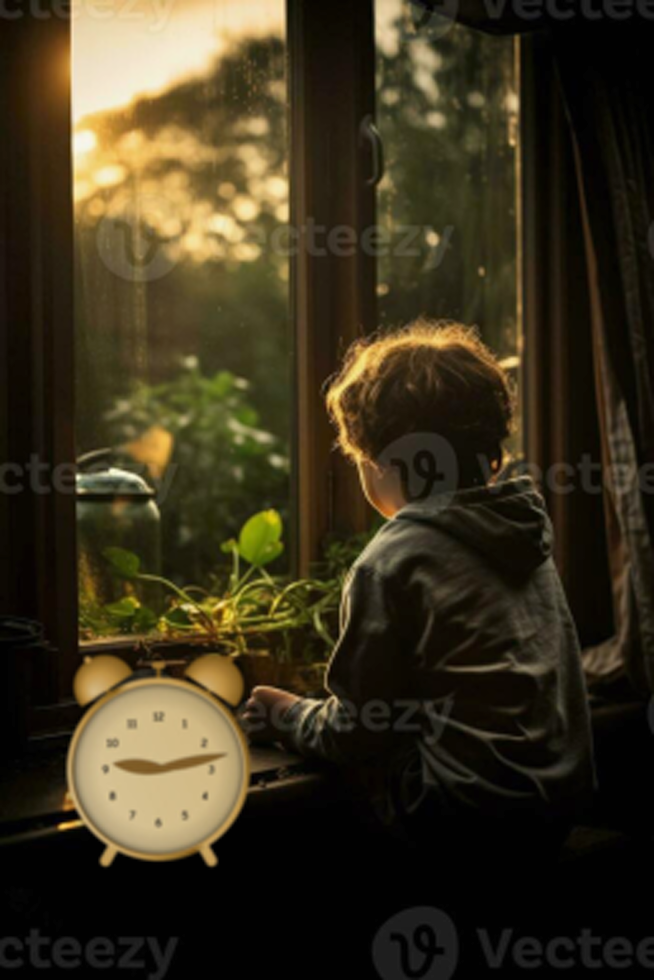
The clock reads 9.13
